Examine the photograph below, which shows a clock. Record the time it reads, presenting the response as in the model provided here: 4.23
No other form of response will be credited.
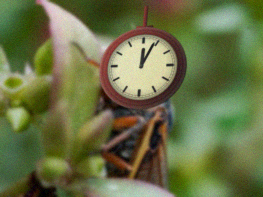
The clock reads 12.04
